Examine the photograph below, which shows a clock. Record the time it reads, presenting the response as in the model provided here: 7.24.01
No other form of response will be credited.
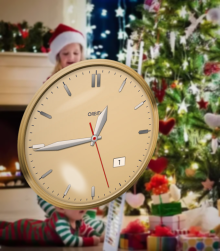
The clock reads 12.44.27
